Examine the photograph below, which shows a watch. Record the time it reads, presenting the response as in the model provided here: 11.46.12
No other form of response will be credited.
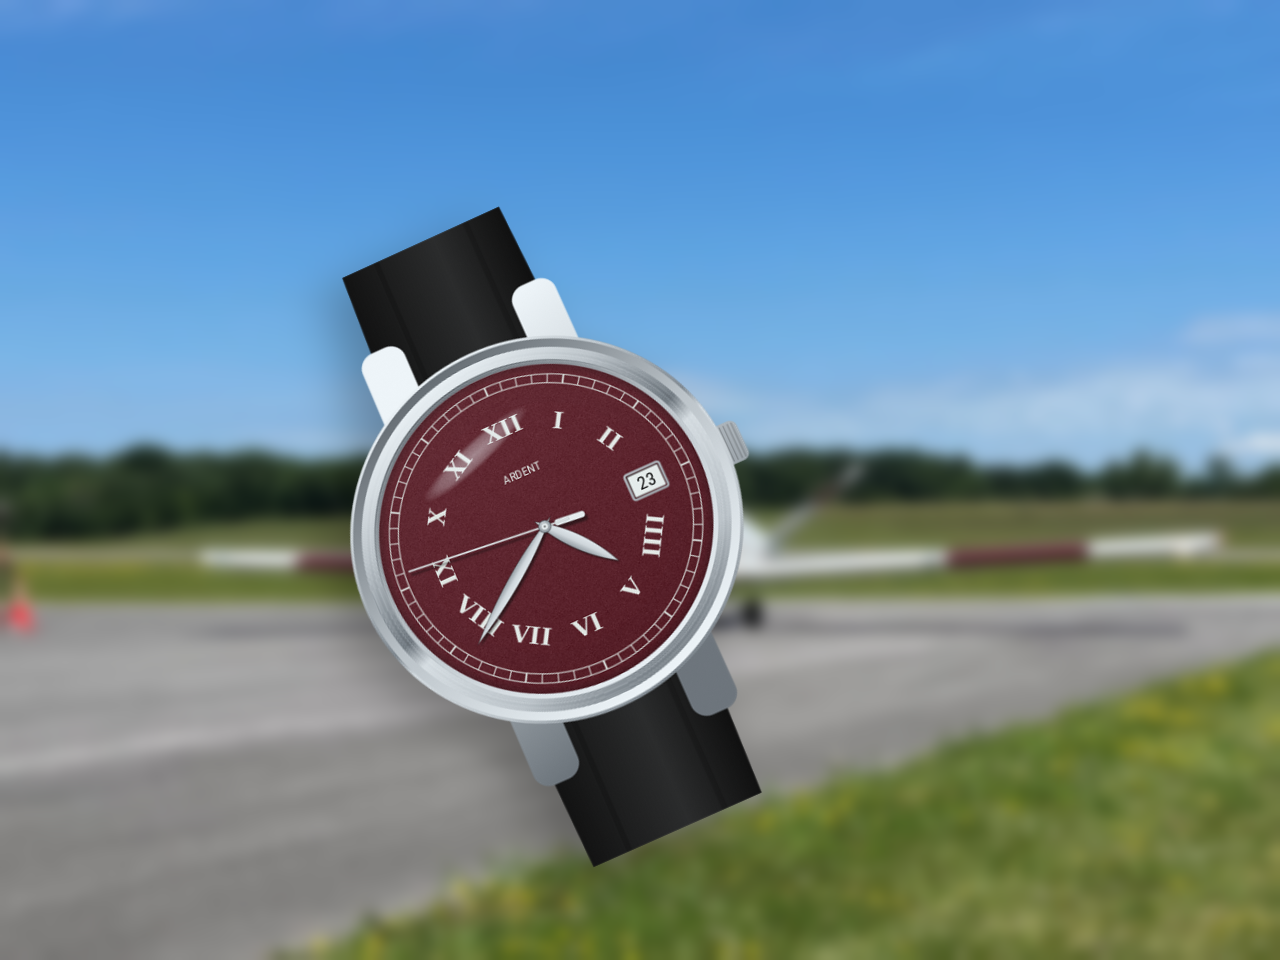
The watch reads 4.38.46
